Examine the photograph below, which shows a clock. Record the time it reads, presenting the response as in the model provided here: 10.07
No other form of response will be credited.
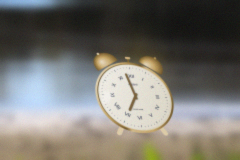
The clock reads 6.58
